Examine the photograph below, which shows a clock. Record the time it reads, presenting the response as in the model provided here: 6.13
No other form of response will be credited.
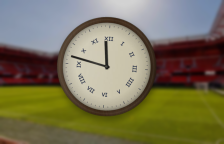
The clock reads 11.47
